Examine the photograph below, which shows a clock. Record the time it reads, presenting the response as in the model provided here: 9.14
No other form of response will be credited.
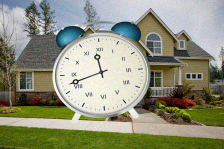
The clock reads 11.42
